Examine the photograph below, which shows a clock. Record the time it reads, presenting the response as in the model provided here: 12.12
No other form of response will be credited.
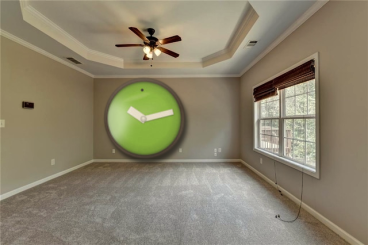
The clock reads 10.13
